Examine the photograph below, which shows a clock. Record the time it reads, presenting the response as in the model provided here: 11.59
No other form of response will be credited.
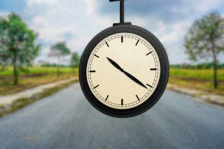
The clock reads 10.21
